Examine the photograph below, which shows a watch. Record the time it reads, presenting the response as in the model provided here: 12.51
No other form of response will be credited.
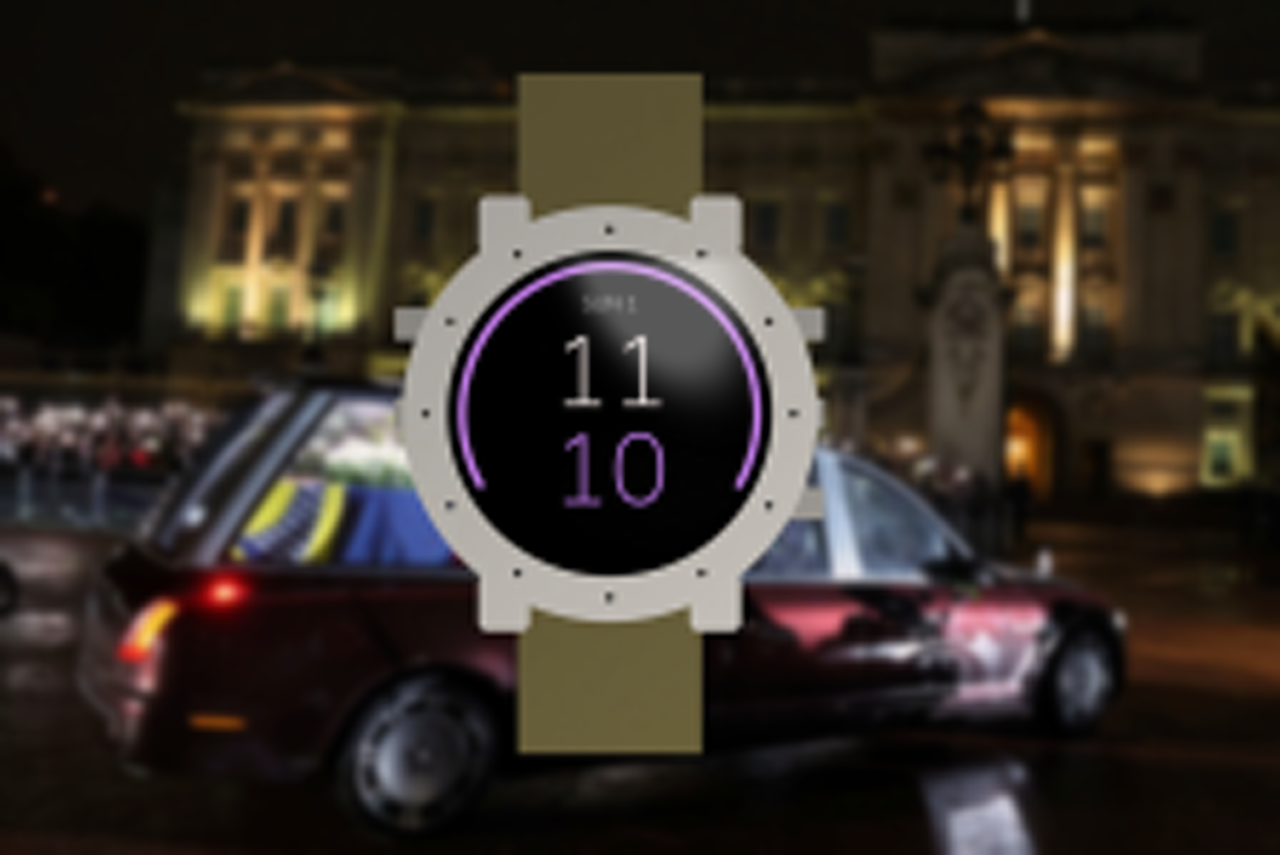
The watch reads 11.10
